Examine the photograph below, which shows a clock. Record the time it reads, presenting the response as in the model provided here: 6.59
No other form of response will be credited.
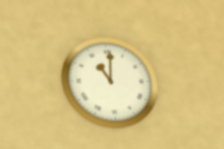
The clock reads 11.01
